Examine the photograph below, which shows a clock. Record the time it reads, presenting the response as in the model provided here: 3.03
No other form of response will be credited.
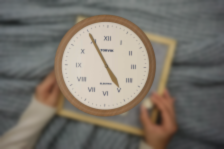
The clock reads 4.55
